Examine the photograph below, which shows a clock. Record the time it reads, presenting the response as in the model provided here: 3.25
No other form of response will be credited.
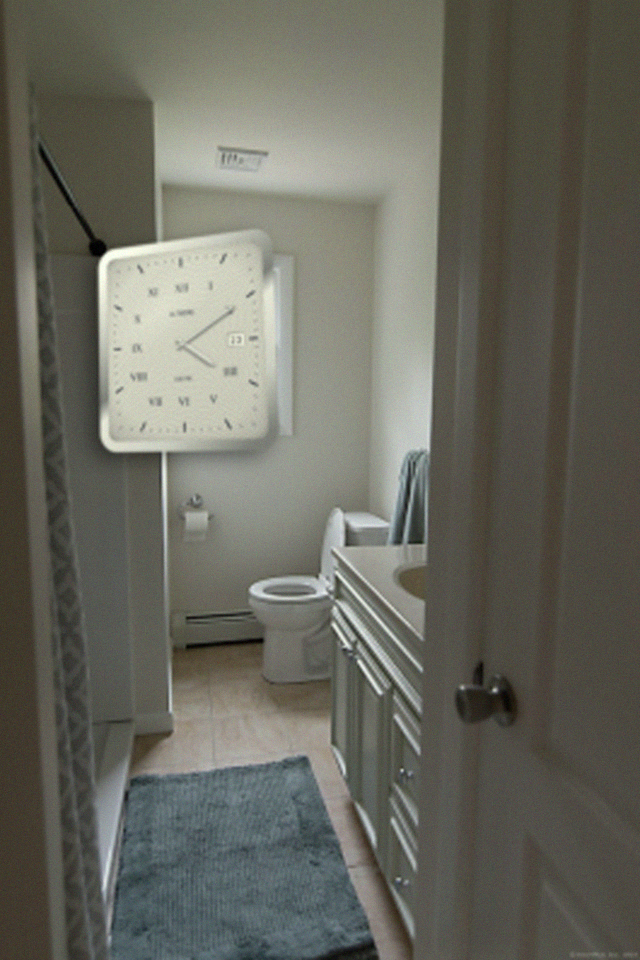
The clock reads 4.10
